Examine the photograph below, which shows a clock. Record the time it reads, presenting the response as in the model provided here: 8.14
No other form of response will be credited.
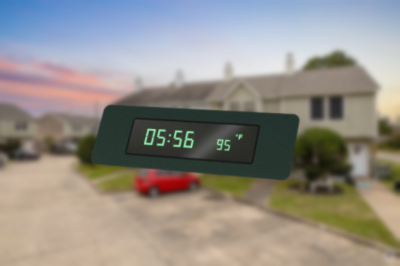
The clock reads 5.56
